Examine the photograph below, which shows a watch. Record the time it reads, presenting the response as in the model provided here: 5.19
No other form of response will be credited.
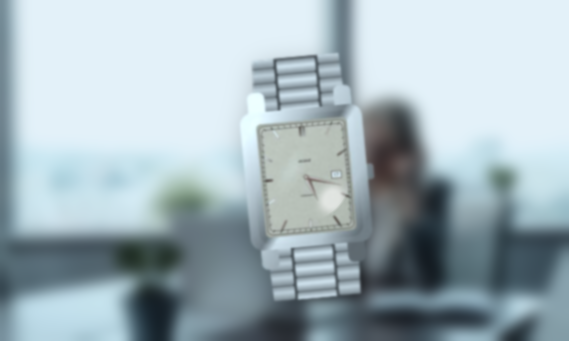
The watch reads 5.18
